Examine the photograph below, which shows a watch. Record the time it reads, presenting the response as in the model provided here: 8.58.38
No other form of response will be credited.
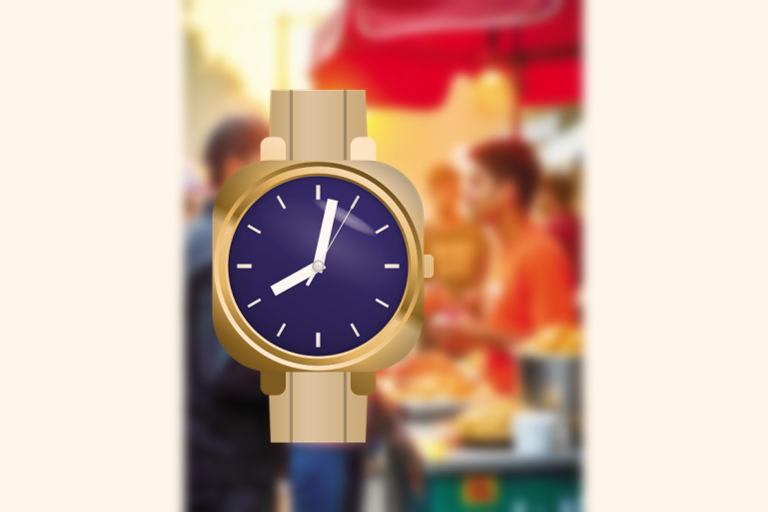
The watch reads 8.02.05
